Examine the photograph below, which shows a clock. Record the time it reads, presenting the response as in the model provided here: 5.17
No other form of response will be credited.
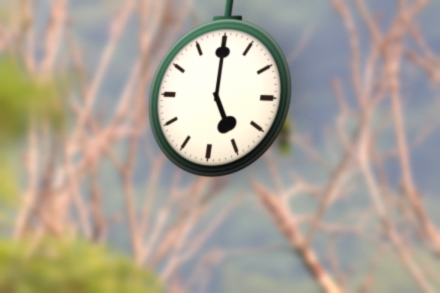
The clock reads 5.00
